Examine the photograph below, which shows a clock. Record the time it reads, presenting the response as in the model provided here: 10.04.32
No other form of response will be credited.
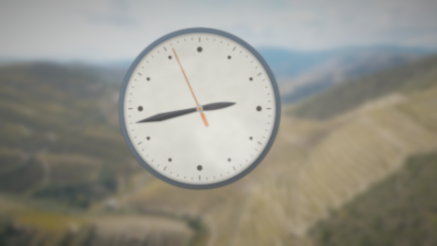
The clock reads 2.42.56
